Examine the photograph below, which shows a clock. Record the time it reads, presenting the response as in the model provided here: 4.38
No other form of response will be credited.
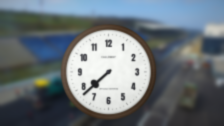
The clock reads 7.38
